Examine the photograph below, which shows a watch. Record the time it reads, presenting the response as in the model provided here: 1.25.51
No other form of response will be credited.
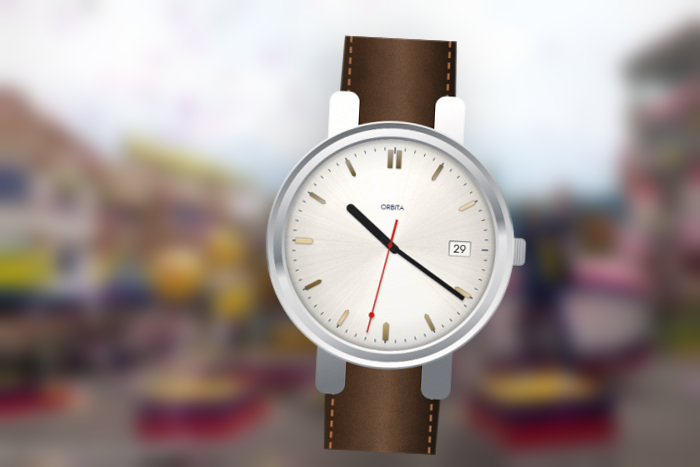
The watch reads 10.20.32
